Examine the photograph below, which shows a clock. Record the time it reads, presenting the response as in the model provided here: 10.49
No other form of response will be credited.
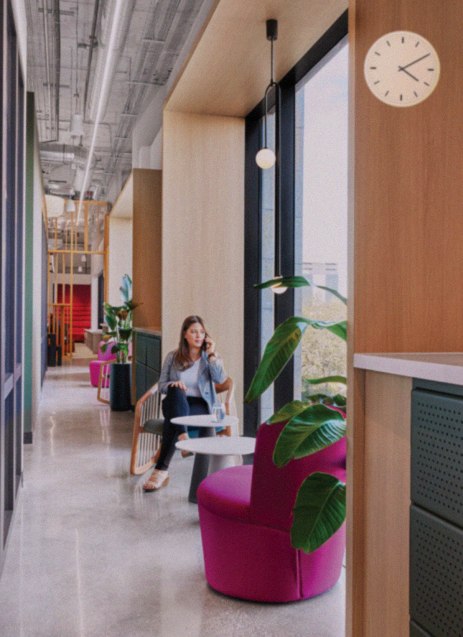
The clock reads 4.10
